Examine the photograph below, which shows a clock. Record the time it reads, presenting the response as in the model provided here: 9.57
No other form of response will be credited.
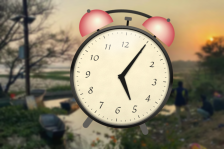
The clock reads 5.05
